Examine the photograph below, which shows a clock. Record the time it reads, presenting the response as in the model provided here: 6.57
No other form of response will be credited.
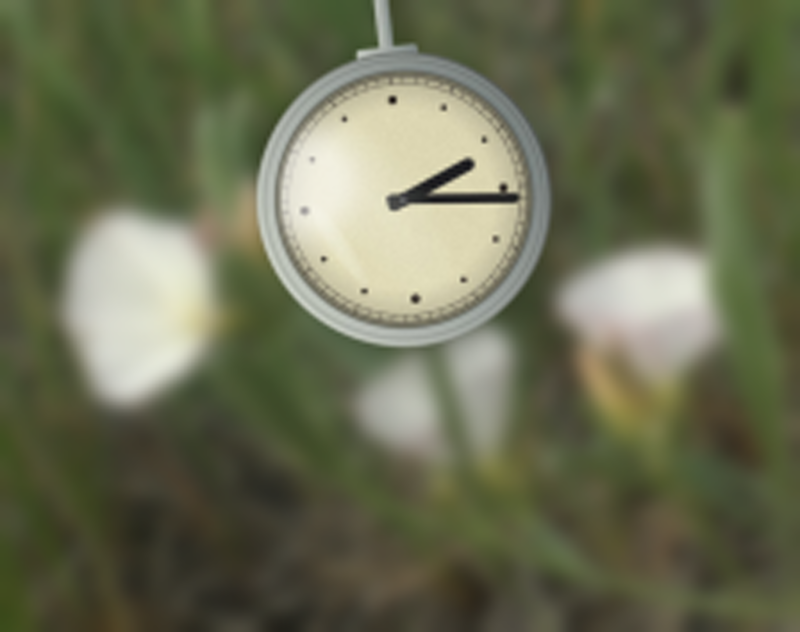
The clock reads 2.16
